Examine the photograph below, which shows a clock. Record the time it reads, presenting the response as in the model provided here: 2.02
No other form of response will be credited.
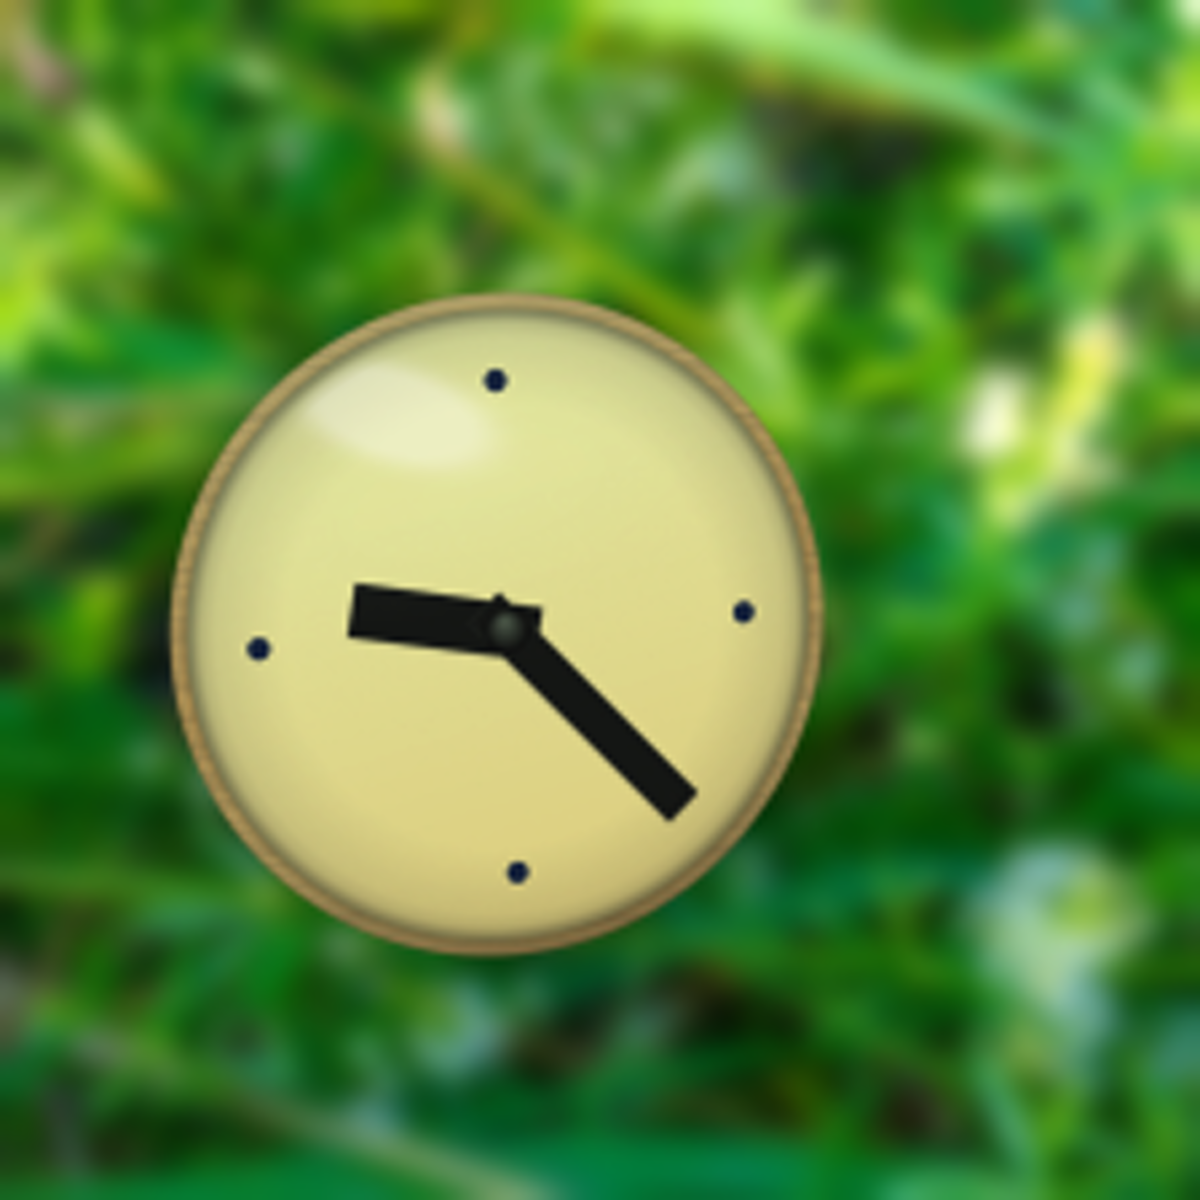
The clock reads 9.23
